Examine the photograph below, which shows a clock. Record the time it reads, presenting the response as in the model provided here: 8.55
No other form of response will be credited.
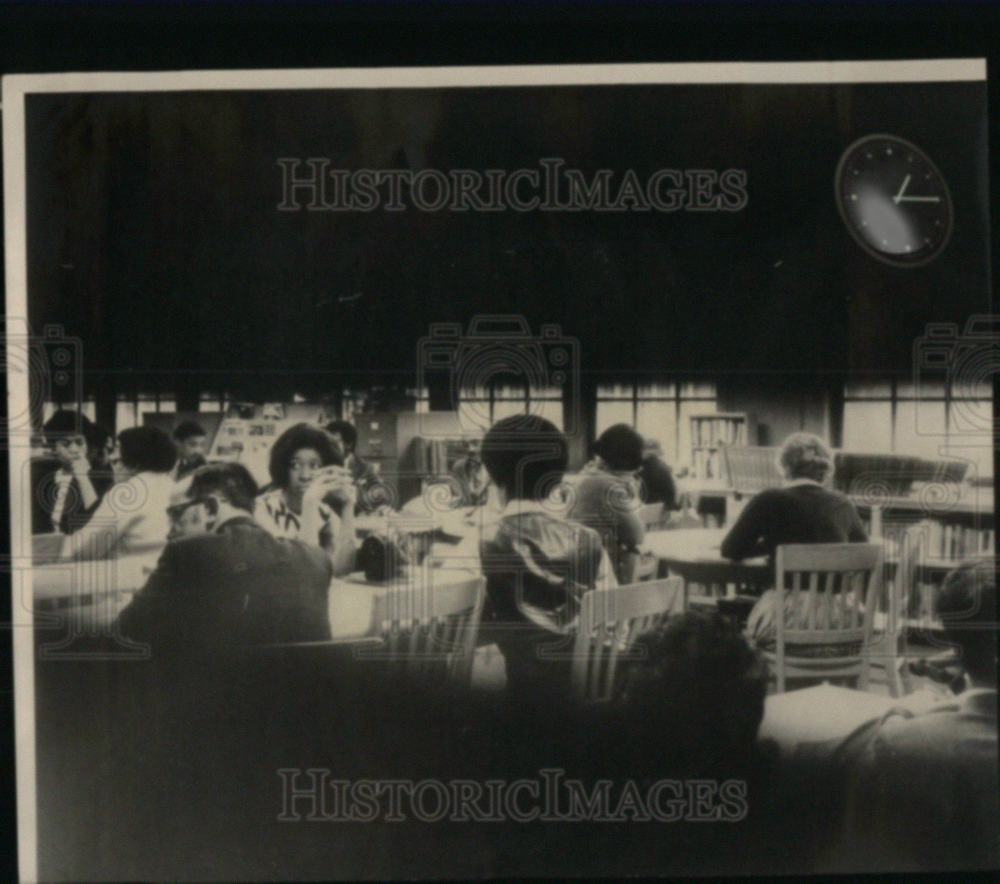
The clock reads 1.15
